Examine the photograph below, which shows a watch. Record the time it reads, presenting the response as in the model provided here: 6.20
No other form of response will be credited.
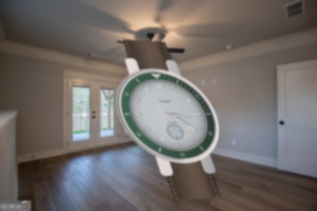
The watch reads 3.21
